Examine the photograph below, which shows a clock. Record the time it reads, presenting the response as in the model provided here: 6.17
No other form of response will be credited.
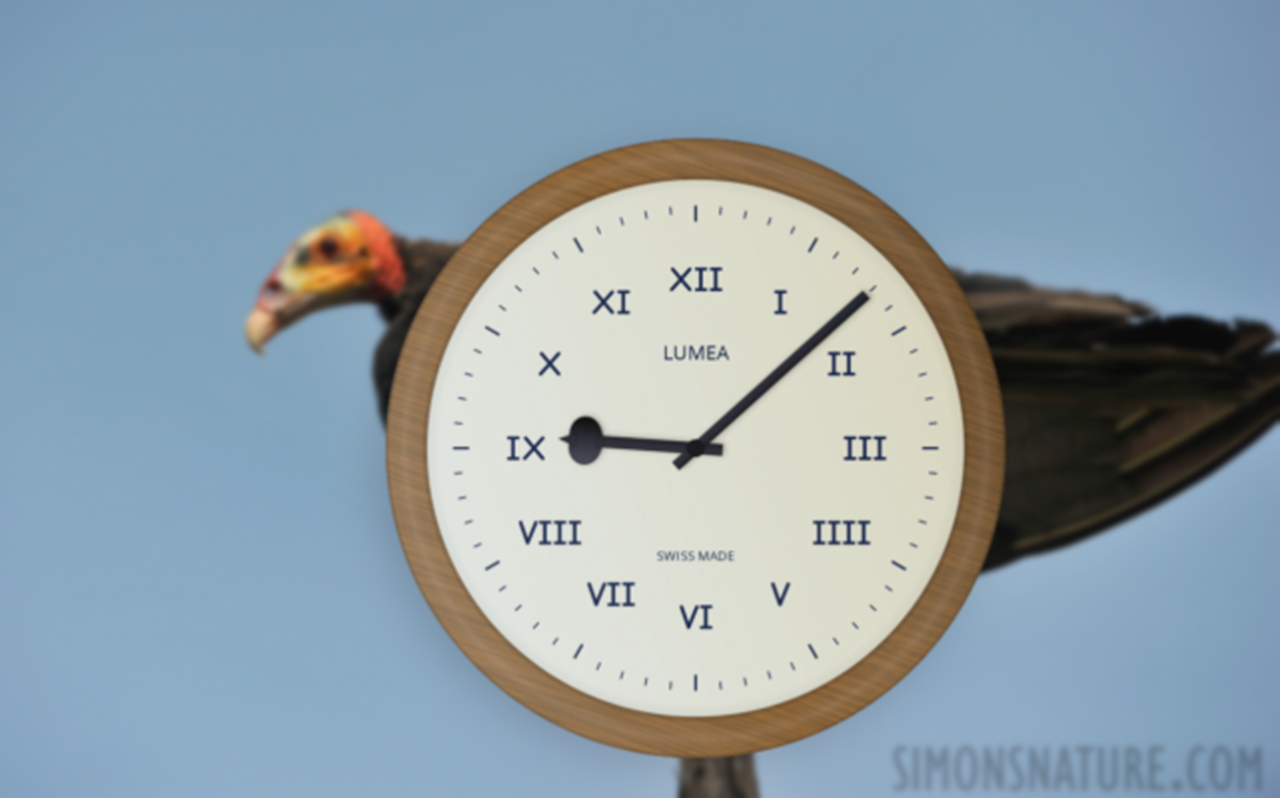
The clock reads 9.08
